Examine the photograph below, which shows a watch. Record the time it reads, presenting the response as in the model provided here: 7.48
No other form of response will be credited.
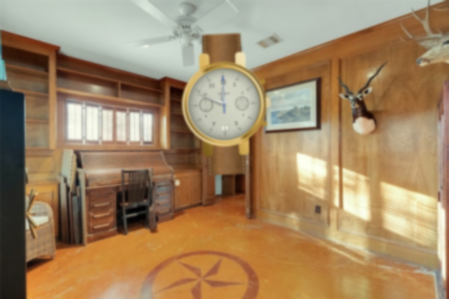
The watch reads 11.49
